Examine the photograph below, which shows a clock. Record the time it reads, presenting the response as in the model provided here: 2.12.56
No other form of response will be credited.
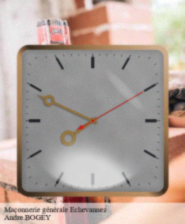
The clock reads 7.49.10
